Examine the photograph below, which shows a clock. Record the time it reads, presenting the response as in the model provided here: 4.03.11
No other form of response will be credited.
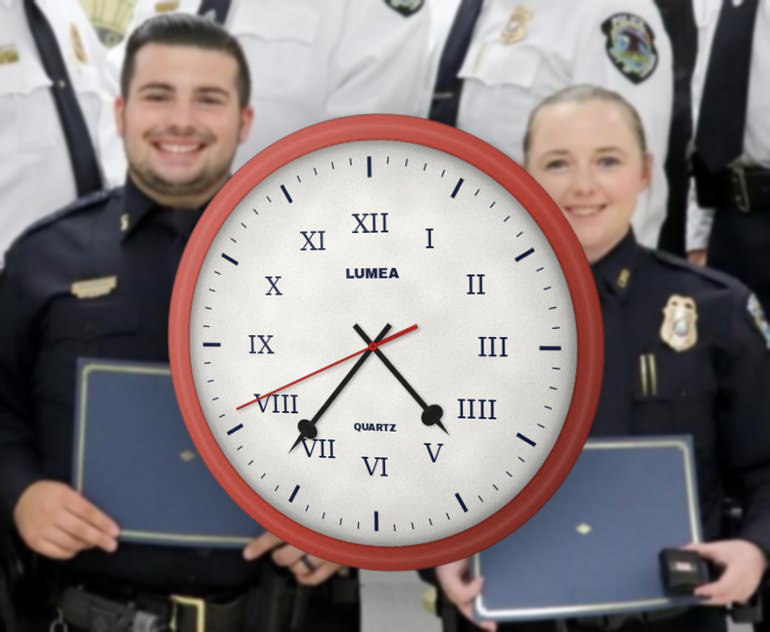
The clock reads 4.36.41
